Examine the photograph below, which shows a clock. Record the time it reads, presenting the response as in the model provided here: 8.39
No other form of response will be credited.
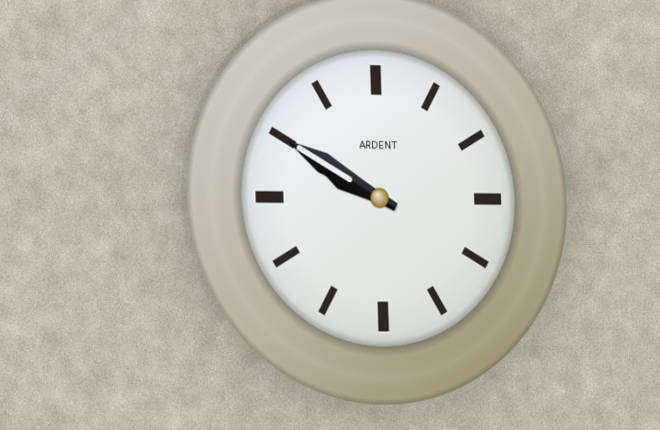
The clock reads 9.50
